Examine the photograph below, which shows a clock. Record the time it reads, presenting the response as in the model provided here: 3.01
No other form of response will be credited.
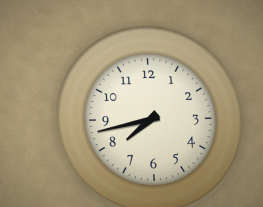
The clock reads 7.43
